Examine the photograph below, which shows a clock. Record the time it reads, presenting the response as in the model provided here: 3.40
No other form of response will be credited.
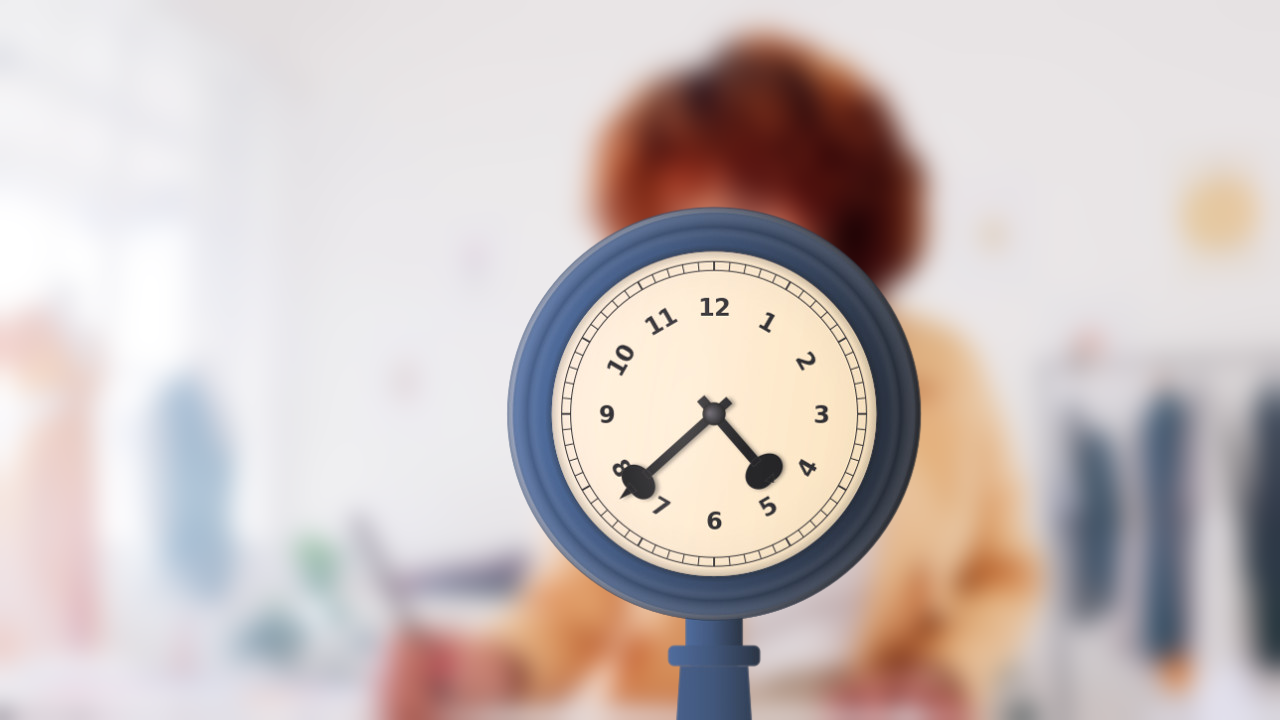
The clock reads 4.38
